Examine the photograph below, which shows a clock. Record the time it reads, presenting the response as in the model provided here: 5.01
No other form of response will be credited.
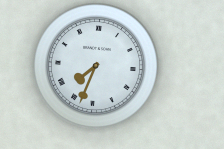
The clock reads 7.33
